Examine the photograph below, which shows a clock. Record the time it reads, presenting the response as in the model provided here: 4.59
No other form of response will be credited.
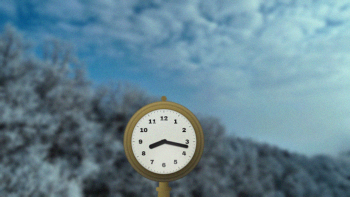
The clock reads 8.17
